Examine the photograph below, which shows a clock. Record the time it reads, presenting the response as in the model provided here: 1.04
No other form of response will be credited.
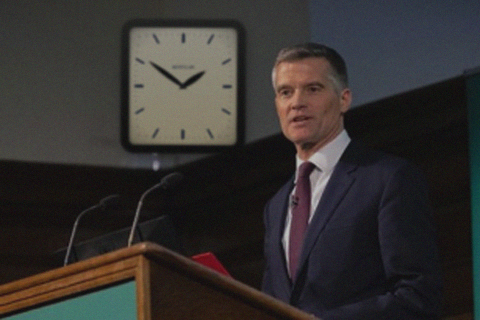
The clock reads 1.51
